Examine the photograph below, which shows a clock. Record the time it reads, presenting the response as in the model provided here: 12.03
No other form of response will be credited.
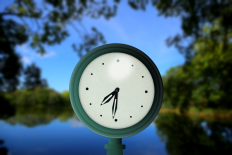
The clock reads 7.31
